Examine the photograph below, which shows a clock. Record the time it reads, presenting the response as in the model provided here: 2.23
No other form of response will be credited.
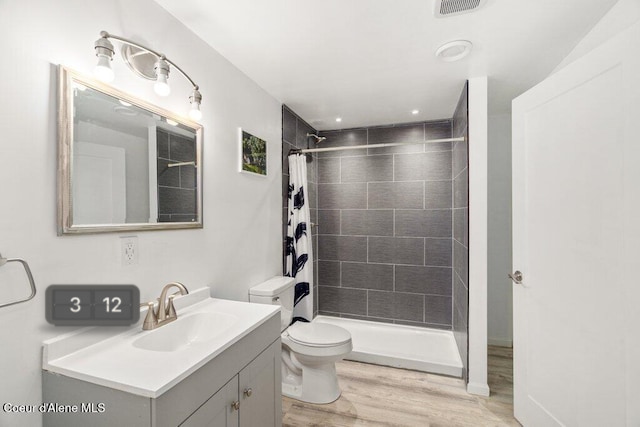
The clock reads 3.12
